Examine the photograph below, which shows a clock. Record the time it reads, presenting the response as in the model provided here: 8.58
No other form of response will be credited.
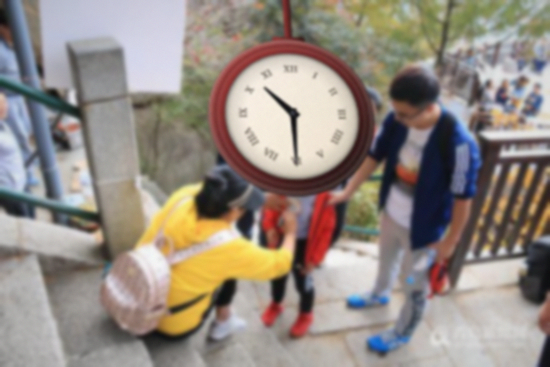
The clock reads 10.30
